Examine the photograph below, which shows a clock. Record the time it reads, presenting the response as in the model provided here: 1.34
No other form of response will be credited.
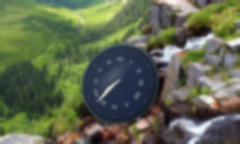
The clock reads 7.37
